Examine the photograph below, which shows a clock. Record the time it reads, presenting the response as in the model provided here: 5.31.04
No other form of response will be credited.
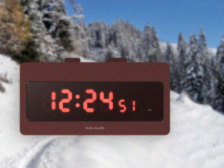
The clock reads 12.24.51
